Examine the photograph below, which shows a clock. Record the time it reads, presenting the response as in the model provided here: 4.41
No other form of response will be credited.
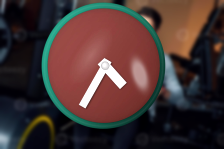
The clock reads 4.35
